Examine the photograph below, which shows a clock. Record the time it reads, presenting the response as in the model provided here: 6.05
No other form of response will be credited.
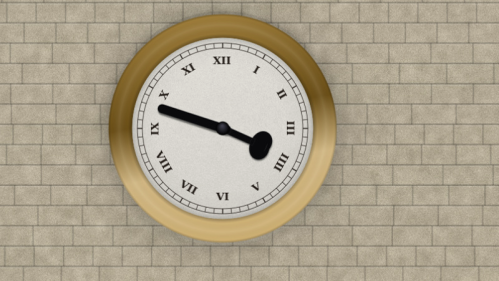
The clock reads 3.48
